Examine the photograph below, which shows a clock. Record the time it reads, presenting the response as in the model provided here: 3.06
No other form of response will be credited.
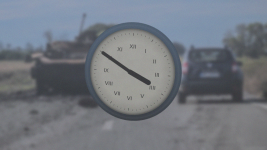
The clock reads 3.50
